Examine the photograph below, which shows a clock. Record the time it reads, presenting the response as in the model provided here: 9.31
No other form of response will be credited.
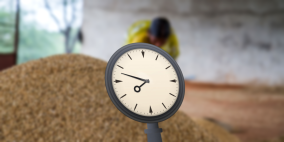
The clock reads 7.48
